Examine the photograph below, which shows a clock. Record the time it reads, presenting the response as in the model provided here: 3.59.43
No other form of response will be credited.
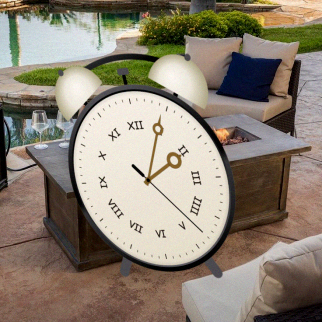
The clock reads 2.04.23
